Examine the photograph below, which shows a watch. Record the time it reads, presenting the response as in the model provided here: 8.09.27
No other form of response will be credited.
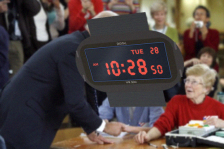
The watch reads 10.28.50
